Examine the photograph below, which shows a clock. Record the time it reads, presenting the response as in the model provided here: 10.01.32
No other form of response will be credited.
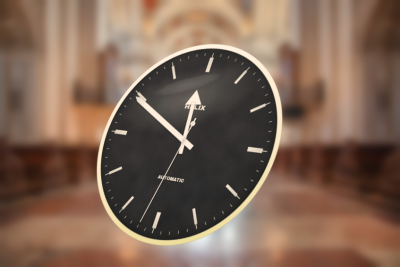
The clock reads 11.49.32
